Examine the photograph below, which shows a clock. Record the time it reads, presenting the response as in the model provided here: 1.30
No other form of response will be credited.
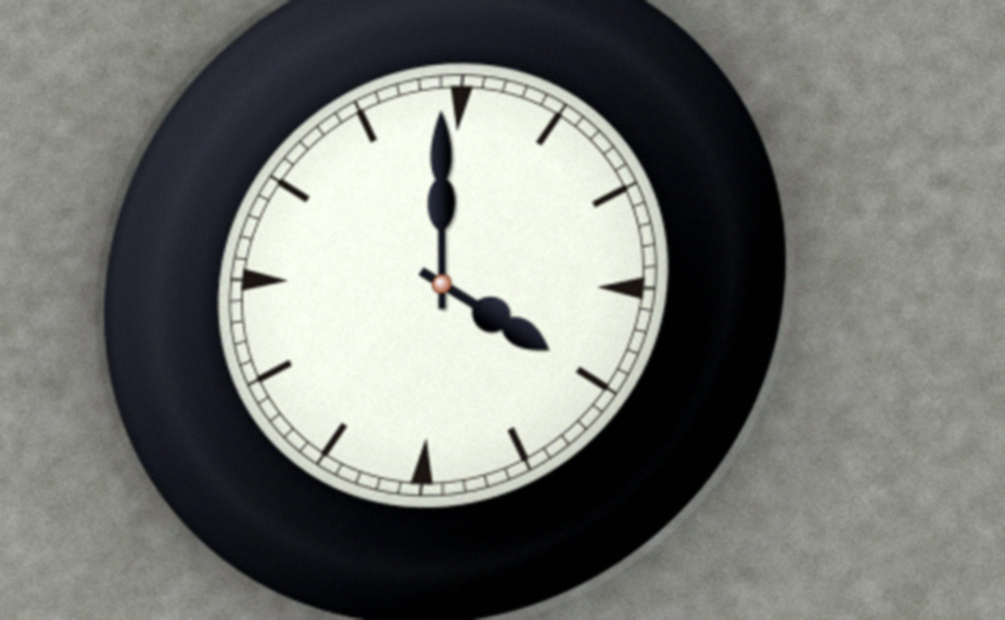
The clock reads 3.59
